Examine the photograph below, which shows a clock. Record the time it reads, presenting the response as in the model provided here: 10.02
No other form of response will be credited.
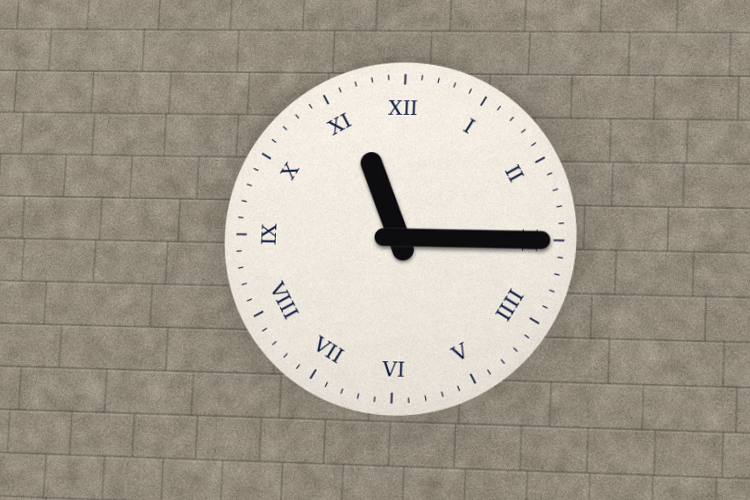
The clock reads 11.15
